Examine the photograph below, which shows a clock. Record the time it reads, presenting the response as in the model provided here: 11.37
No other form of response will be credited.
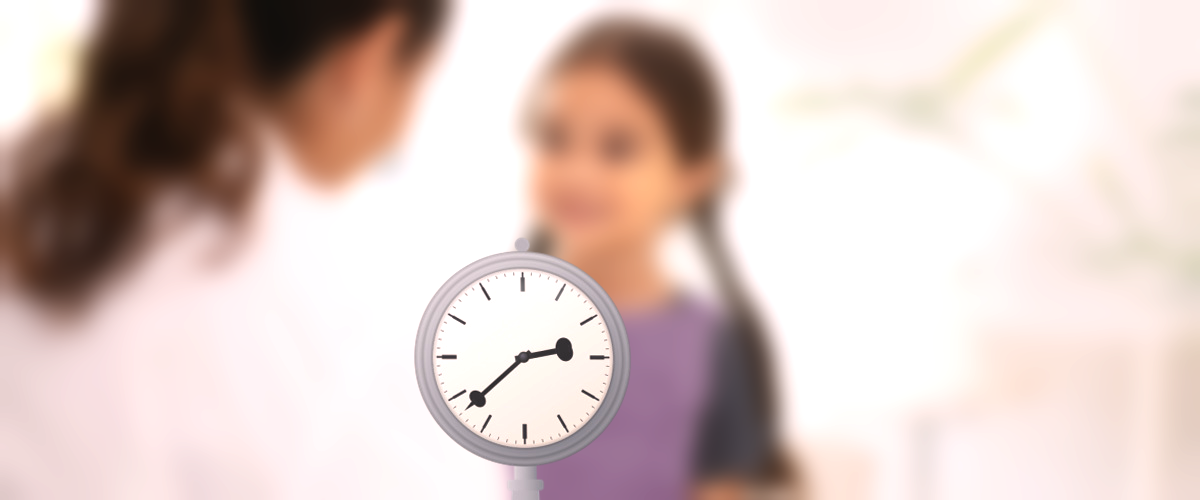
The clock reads 2.38
